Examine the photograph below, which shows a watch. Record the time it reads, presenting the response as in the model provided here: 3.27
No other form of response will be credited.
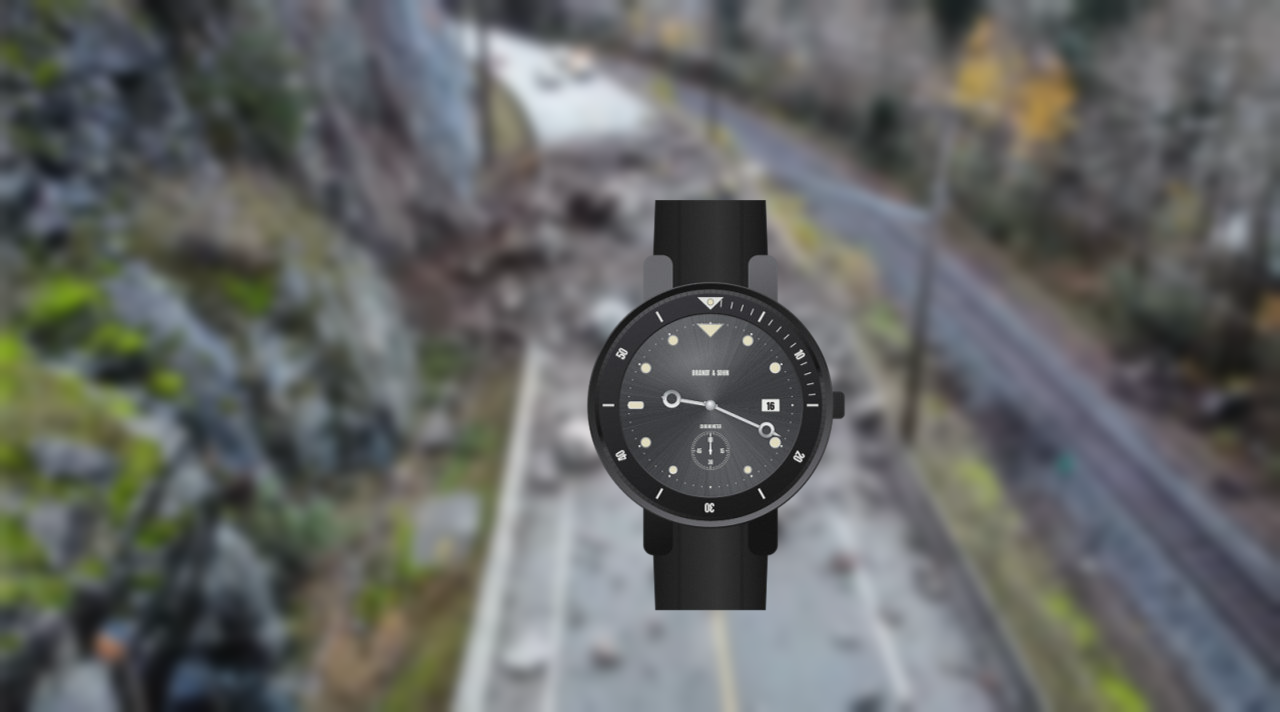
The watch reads 9.19
